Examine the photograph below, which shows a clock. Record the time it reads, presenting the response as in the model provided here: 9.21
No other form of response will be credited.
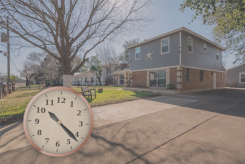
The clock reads 10.22
